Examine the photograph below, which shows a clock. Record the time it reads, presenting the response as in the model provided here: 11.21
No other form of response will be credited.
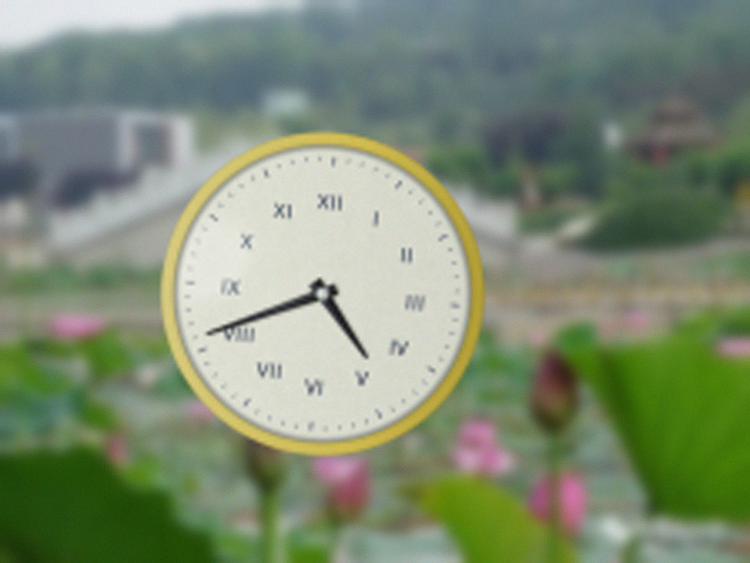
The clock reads 4.41
